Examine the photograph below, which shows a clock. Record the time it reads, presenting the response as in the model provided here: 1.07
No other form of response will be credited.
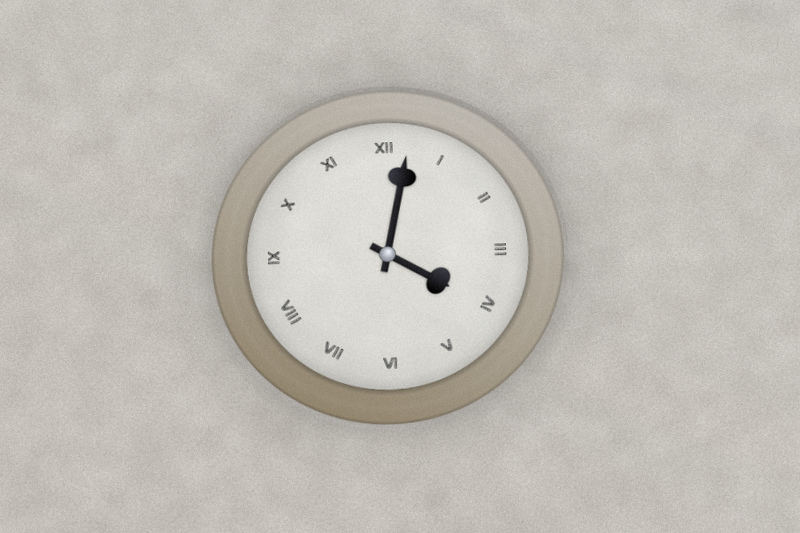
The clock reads 4.02
